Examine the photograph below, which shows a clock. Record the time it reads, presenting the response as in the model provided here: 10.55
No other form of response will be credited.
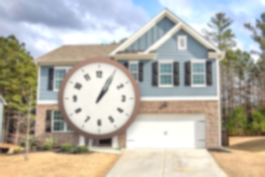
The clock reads 1.05
